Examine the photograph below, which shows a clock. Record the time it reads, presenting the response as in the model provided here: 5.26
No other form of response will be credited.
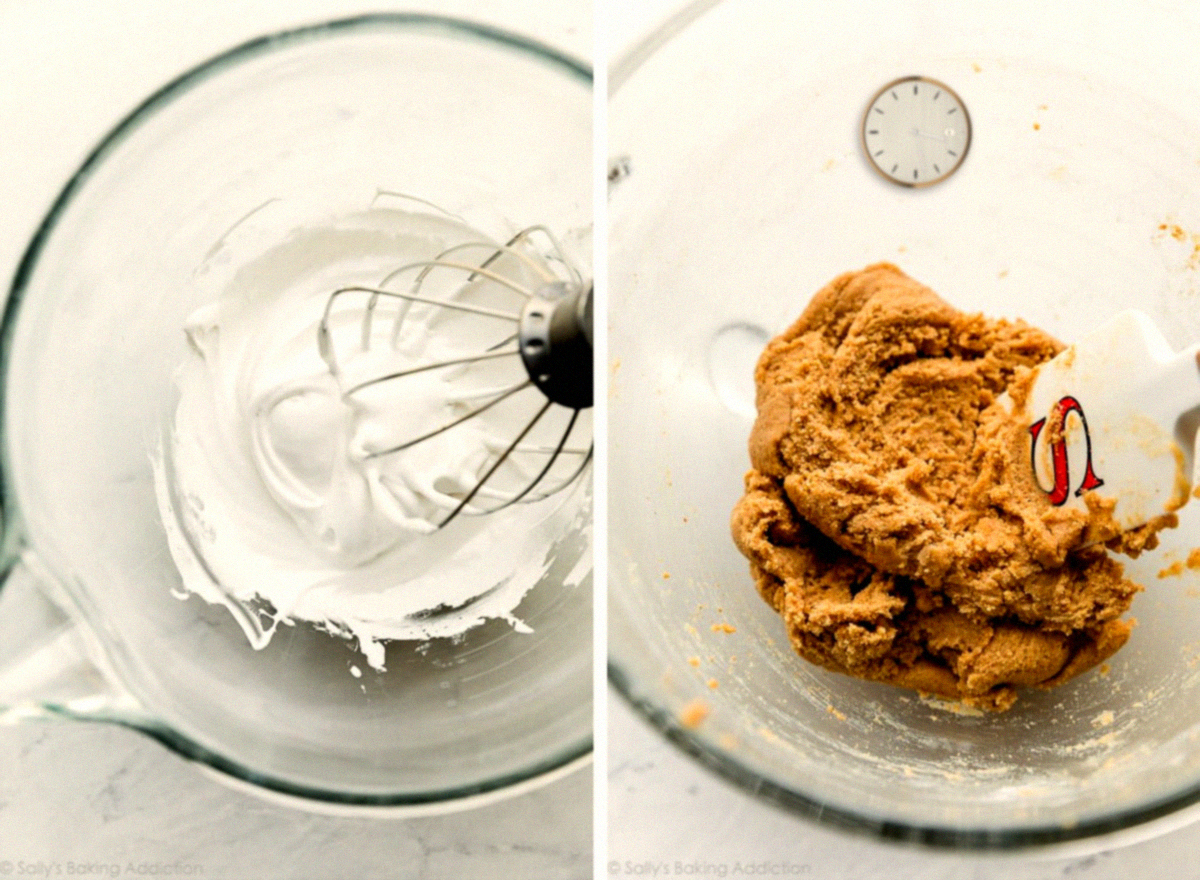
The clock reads 3.28
